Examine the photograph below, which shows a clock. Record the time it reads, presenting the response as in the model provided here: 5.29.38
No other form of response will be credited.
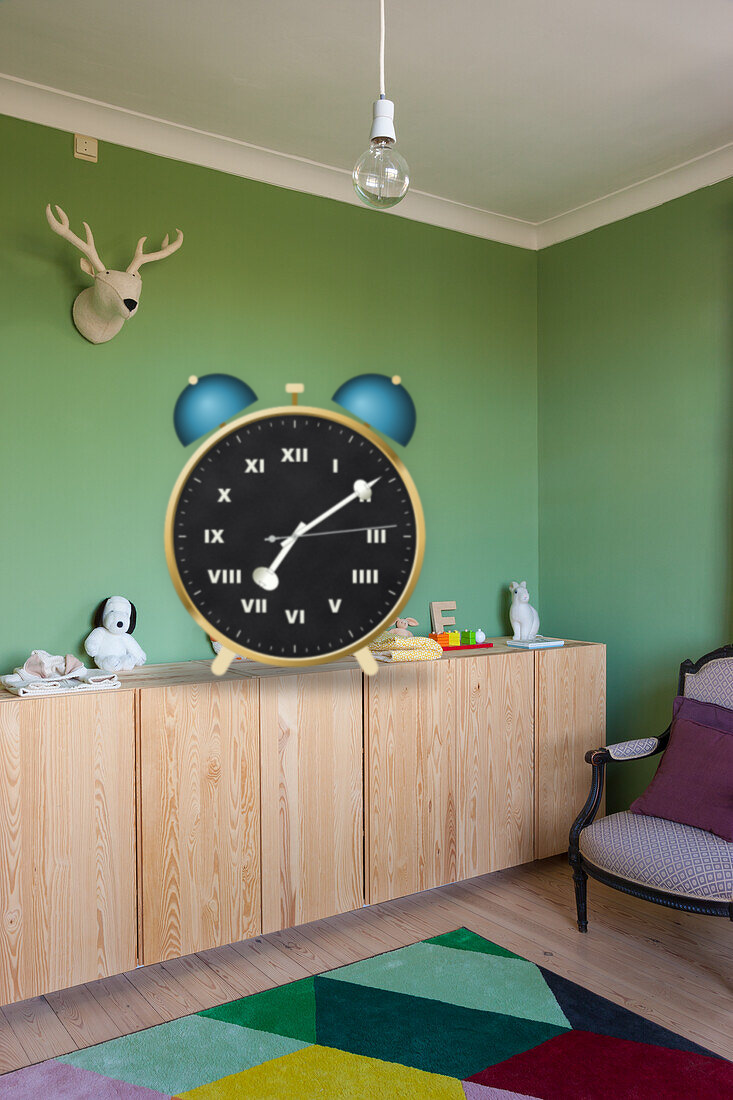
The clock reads 7.09.14
